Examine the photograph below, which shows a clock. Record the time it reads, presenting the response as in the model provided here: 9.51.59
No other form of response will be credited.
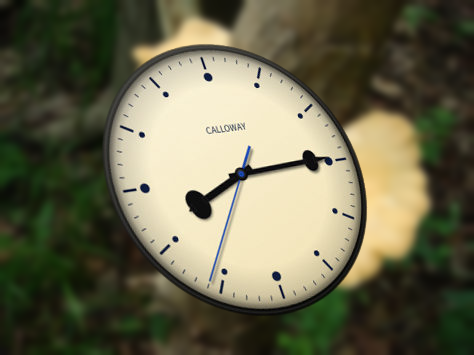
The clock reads 8.14.36
